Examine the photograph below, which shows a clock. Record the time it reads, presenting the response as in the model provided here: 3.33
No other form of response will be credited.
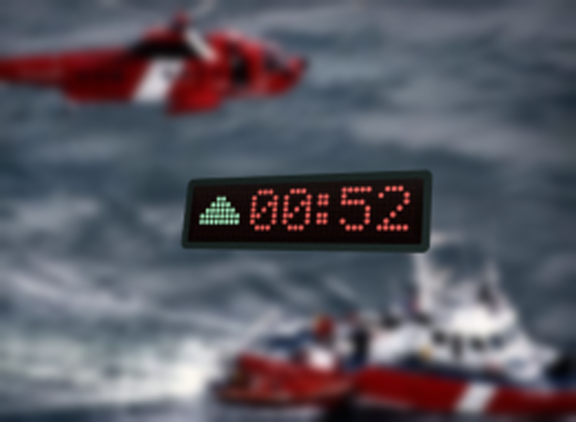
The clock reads 0.52
